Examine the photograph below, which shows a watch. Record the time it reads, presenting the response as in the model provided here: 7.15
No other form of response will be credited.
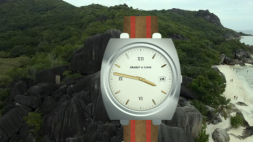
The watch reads 3.47
